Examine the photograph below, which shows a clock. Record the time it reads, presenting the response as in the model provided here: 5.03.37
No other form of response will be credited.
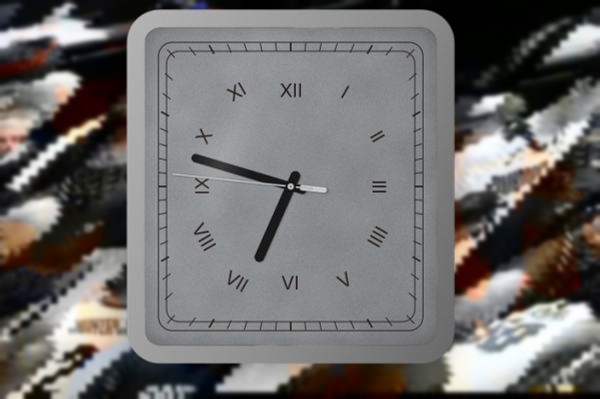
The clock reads 6.47.46
